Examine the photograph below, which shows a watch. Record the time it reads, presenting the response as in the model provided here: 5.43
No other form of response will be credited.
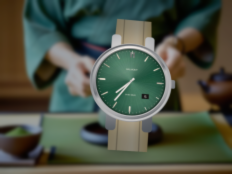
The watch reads 7.36
